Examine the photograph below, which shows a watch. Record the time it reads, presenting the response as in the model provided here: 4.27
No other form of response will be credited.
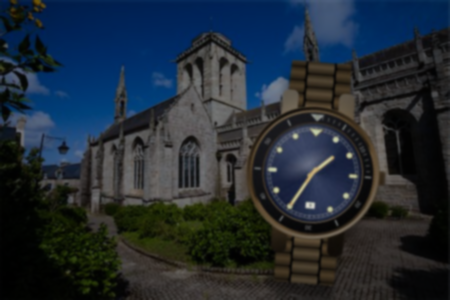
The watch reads 1.35
